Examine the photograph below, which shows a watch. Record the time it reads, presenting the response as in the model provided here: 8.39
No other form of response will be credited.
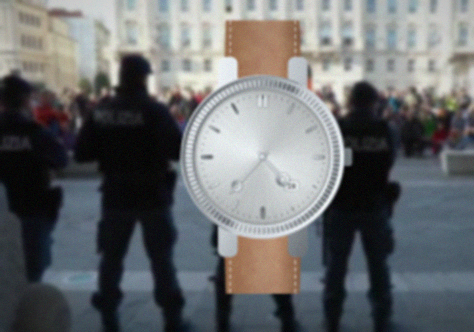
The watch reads 4.37
